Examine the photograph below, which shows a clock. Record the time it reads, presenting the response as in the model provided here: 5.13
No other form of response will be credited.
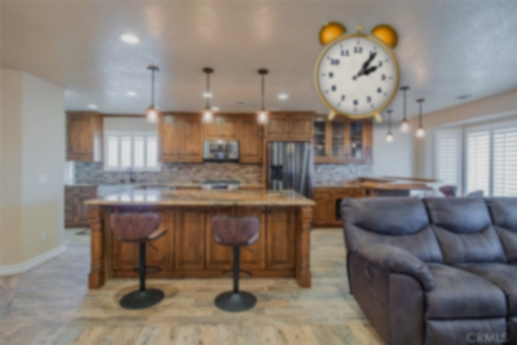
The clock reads 2.06
